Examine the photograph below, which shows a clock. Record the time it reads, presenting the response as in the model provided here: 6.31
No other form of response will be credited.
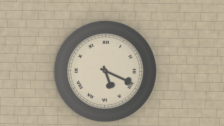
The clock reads 5.19
